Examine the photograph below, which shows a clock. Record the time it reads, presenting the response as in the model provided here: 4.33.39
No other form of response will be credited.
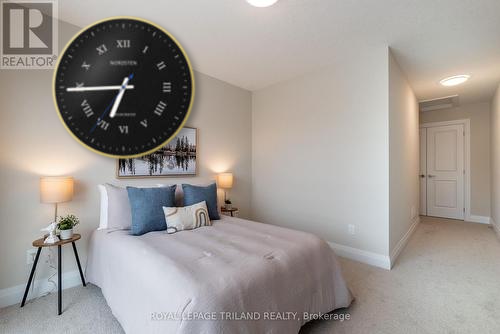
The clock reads 6.44.36
